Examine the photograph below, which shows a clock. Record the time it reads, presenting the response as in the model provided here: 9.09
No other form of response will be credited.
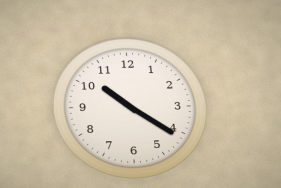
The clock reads 10.21
